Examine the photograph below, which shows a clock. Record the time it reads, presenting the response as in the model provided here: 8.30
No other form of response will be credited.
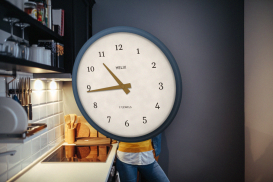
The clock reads 10.44
